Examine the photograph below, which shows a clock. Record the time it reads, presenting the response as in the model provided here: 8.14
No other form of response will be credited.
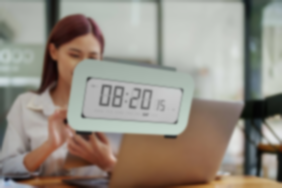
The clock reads 8.20
